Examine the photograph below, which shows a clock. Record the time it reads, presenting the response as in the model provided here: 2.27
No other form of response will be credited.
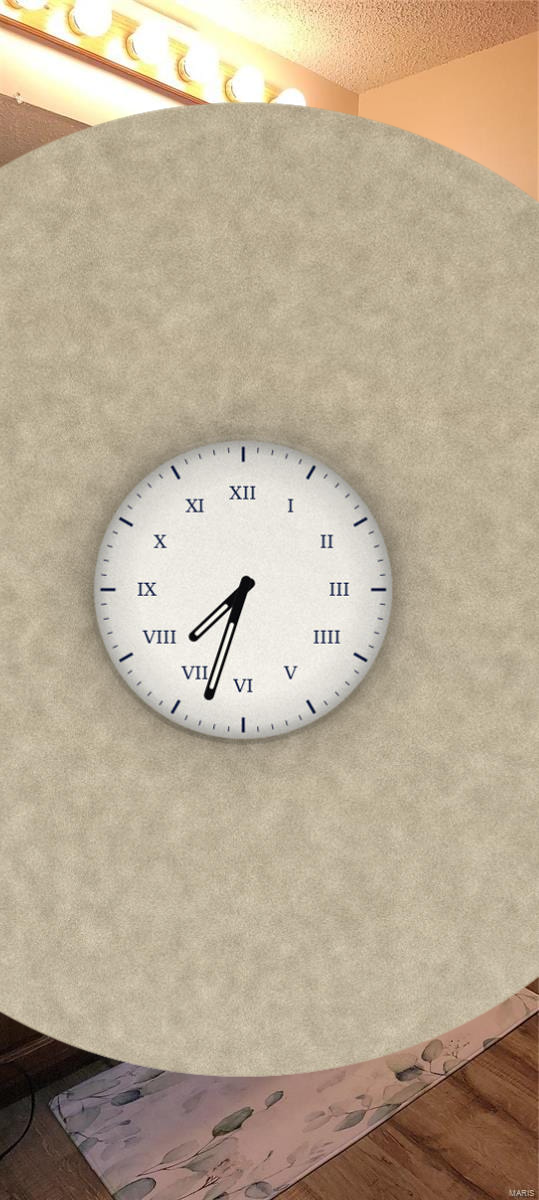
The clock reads 7.33
